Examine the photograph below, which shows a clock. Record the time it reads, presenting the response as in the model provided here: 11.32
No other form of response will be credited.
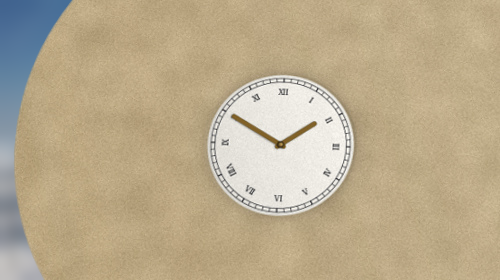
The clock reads 1.50
